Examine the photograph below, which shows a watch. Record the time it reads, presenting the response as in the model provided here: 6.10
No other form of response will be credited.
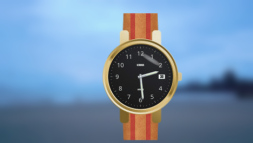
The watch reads 2.29
